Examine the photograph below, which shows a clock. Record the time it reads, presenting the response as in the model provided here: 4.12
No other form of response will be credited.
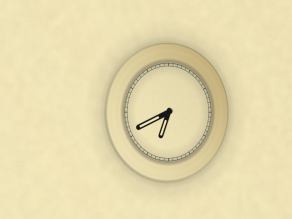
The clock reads 6.41
